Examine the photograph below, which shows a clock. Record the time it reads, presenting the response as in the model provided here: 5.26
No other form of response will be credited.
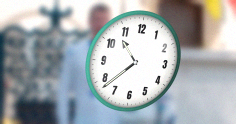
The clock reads 10.38
